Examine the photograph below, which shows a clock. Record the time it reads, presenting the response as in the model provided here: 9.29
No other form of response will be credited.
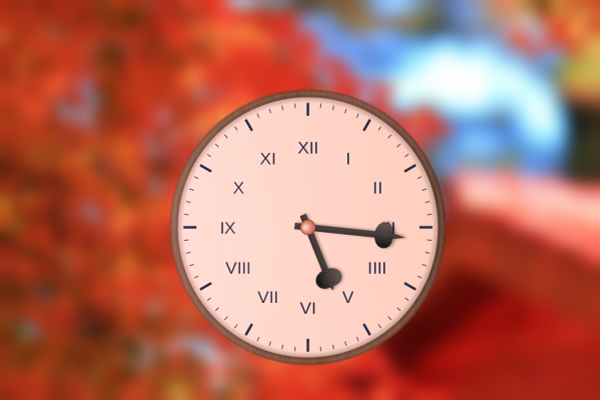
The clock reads 5.16
